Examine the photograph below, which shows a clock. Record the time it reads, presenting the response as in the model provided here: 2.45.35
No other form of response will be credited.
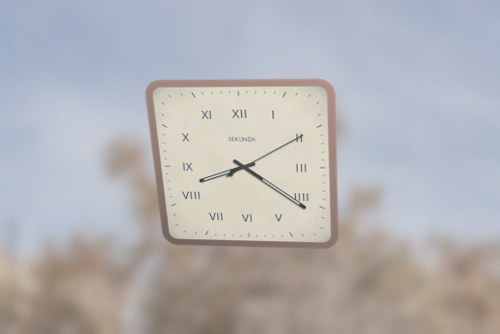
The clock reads 8.21.10
